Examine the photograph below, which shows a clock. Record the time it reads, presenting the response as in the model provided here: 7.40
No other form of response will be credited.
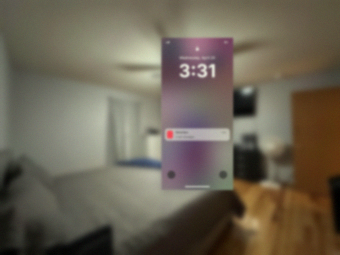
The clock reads 3.31
